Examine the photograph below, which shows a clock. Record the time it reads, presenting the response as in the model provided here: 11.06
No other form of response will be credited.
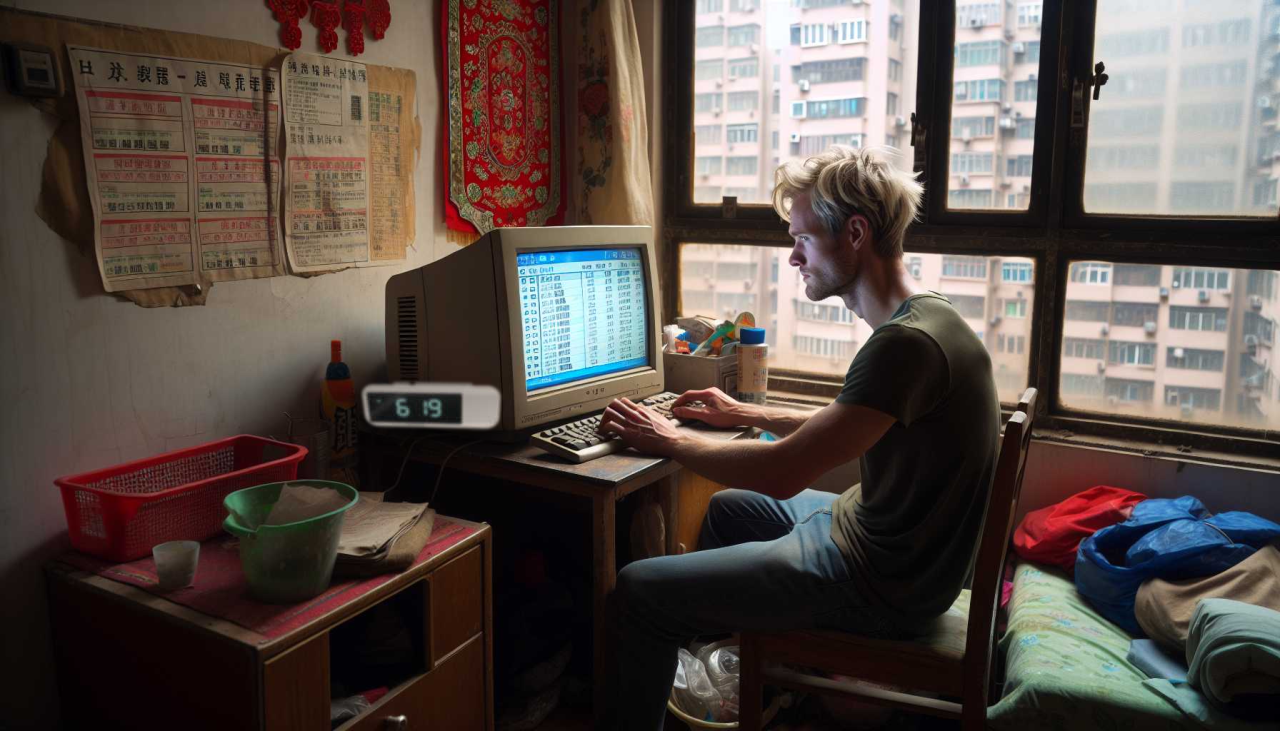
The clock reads 6.19
